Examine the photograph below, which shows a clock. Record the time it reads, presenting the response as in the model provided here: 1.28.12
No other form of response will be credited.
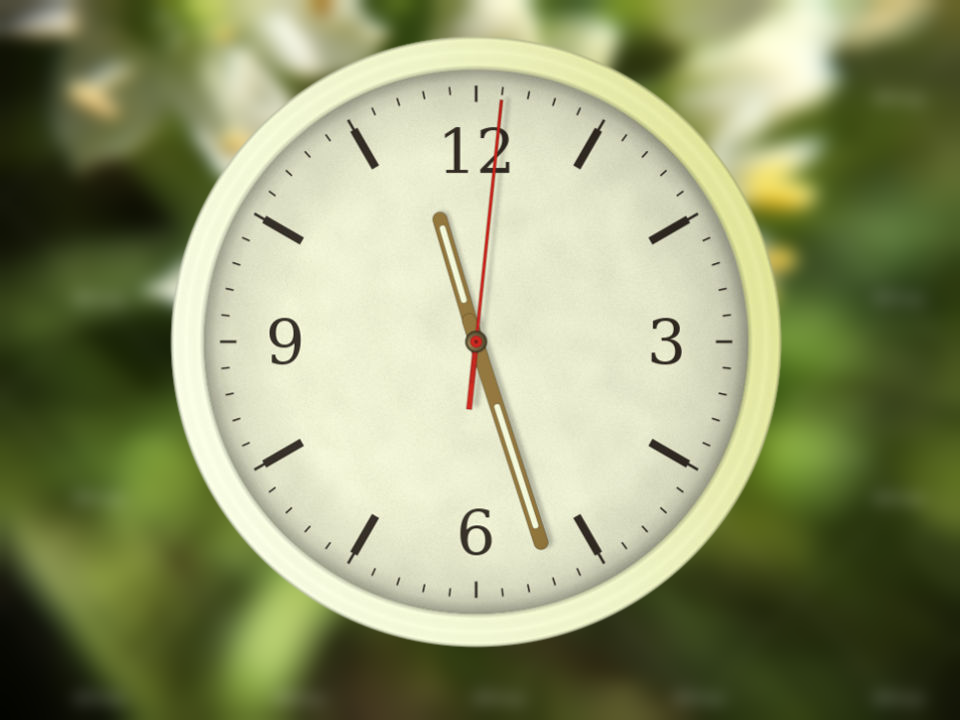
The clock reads 11.27.01
